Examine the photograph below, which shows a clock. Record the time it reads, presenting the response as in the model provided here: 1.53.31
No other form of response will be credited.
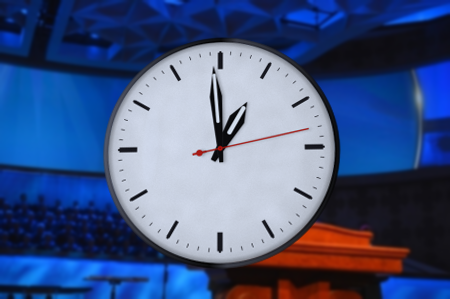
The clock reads 12.59.13
